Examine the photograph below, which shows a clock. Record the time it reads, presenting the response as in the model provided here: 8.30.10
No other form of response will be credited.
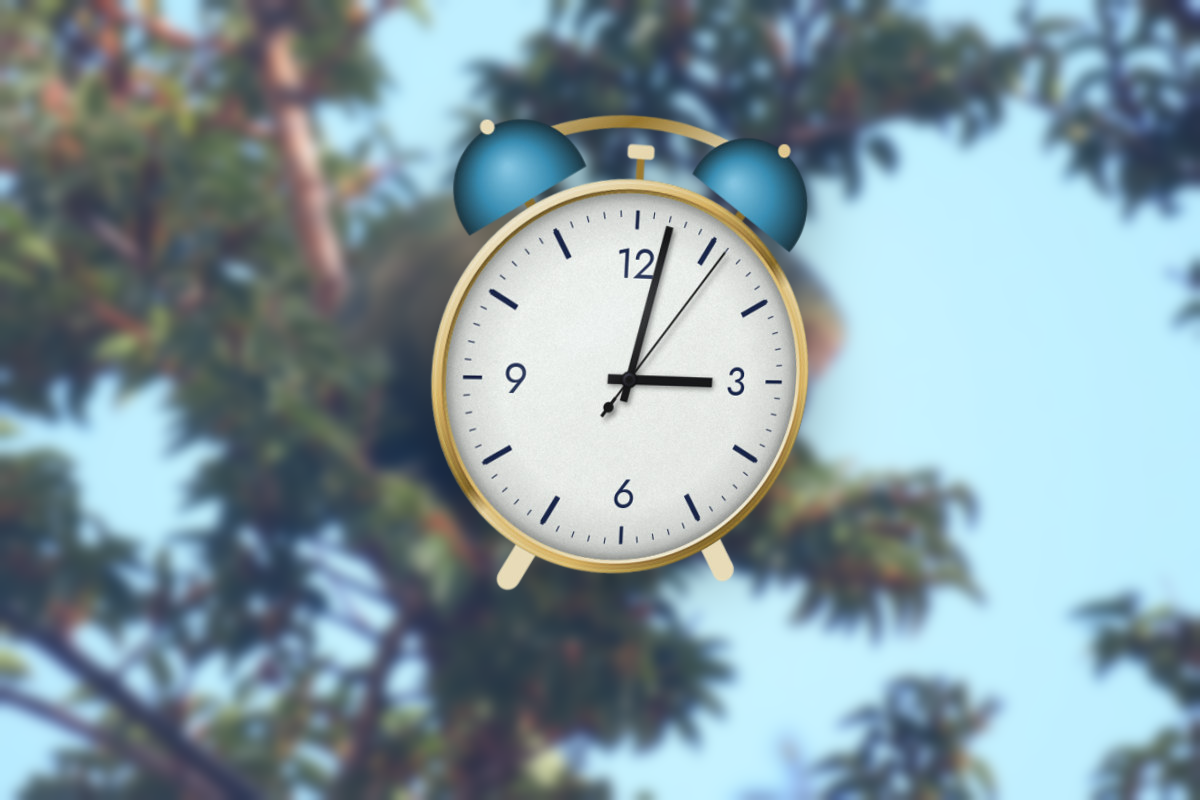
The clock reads 3.02.06
